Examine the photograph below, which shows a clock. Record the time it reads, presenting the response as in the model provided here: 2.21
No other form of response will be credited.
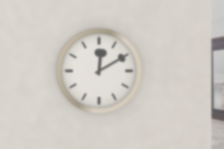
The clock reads 12.10
